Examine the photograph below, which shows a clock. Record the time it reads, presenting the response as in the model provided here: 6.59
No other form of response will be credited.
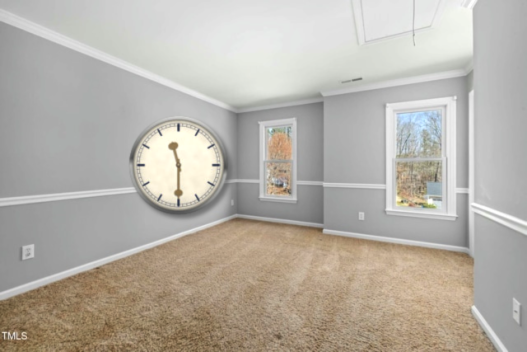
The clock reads 11.30
